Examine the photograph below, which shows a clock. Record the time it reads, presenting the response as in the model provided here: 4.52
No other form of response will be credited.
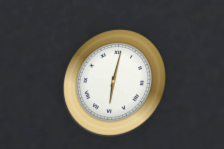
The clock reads 6.01
